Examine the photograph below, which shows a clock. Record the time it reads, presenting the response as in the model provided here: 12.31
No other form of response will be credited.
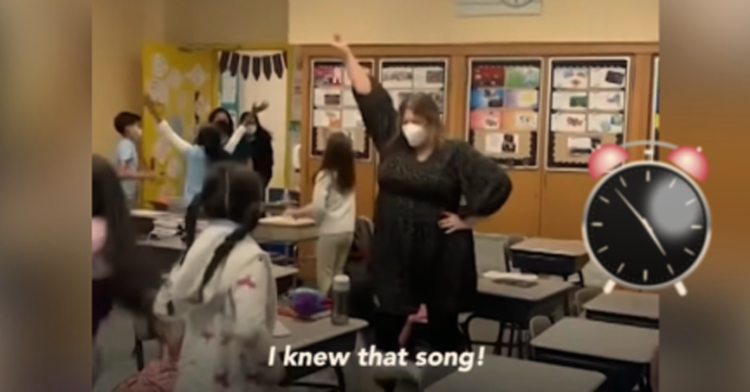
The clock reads 4.53
